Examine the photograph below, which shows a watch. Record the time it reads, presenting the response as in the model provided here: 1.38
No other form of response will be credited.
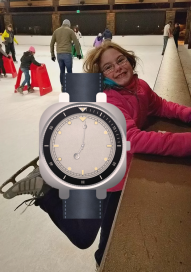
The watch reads 7.01
